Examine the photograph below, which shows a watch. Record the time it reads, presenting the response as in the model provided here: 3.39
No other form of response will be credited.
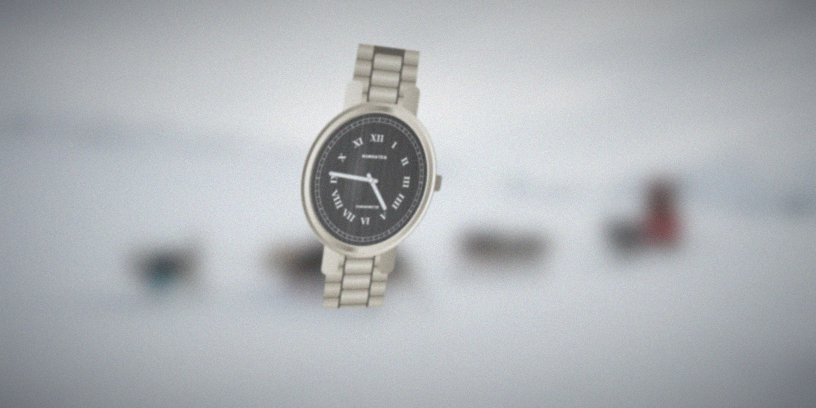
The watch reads 4.46
